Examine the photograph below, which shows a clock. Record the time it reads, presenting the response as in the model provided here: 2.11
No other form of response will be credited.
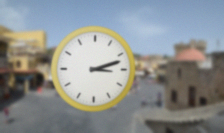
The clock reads 3.12
